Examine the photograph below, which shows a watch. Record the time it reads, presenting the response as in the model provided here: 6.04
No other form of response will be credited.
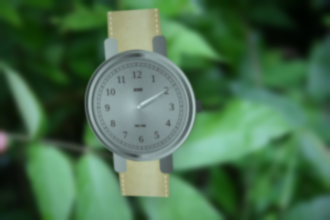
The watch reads 2.10
